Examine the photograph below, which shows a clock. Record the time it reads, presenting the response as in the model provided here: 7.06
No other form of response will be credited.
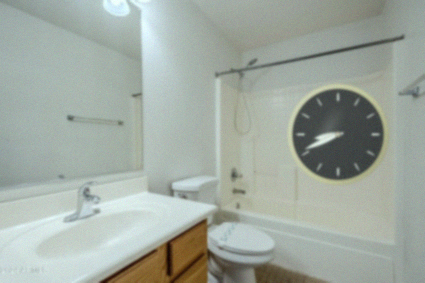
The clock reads 8.41
